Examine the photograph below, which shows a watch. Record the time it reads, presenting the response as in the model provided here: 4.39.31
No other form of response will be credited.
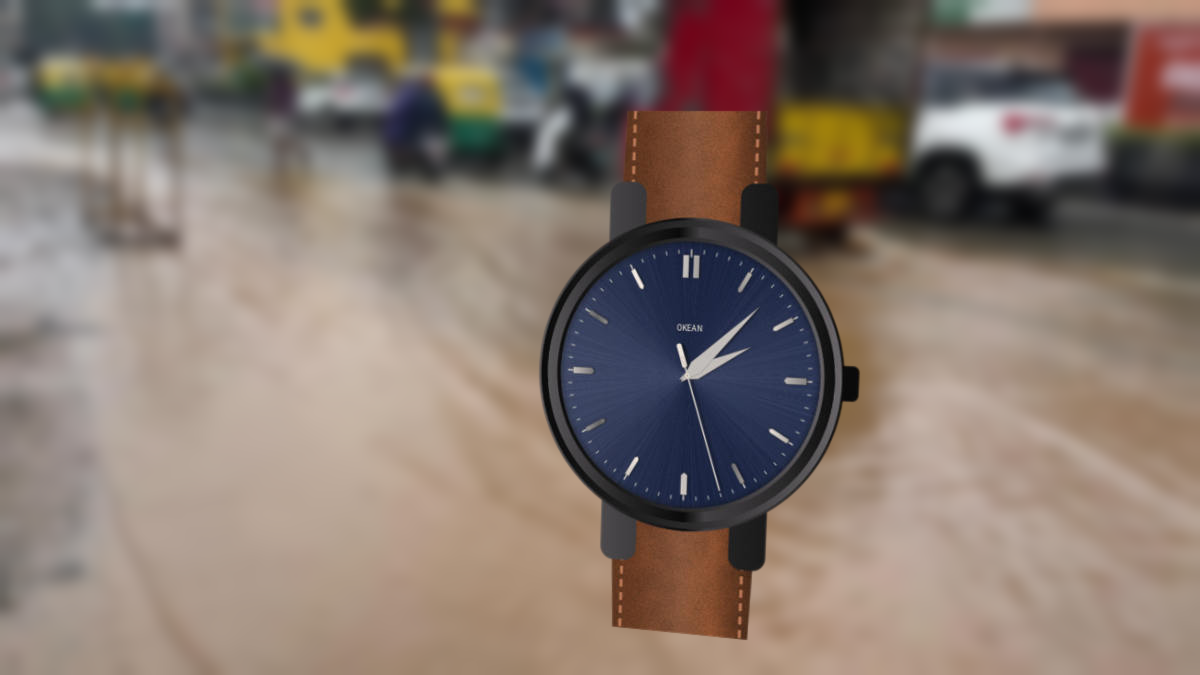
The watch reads 2.07.27
